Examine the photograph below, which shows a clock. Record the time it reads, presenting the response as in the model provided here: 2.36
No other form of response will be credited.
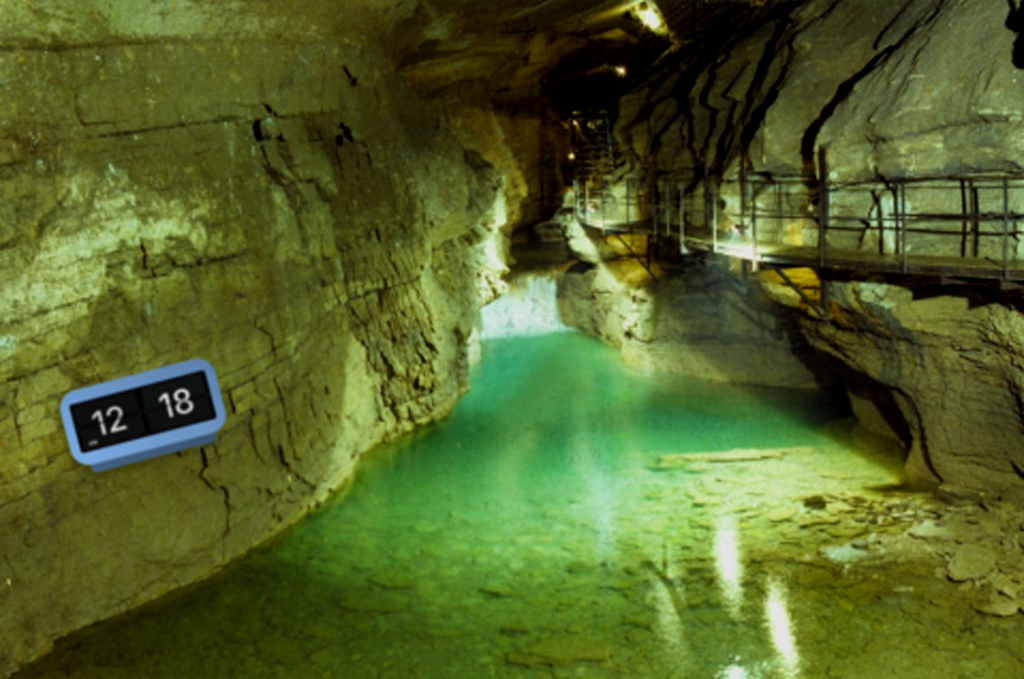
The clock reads 12.18
